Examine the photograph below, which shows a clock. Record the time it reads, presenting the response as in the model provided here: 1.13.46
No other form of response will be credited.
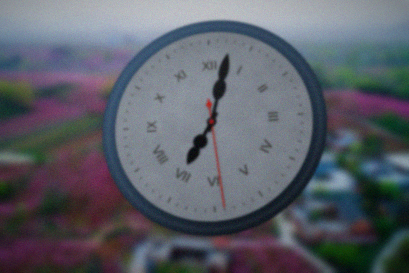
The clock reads 7.02.29
